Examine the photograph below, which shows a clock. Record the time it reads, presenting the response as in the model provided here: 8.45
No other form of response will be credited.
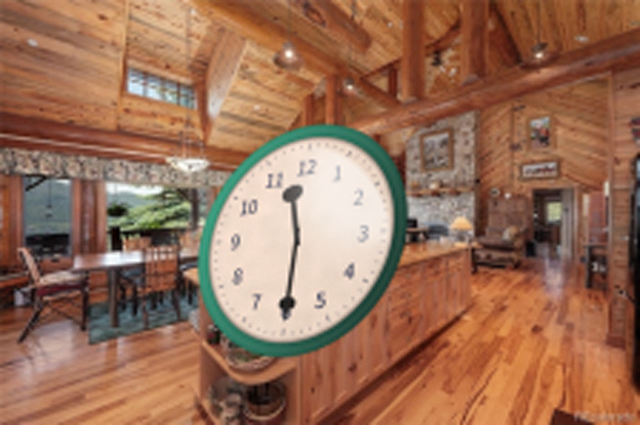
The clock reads 11.30
